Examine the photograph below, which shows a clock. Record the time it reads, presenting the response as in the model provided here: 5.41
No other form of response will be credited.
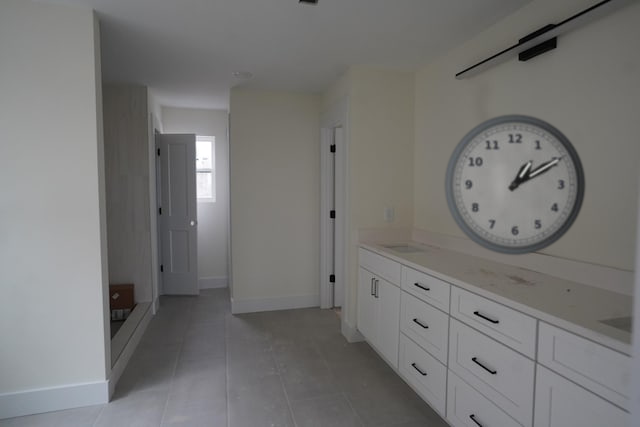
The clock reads 1.10
